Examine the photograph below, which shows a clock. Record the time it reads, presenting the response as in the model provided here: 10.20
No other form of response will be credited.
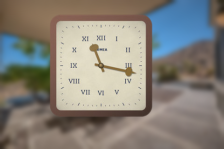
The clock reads 11.17
